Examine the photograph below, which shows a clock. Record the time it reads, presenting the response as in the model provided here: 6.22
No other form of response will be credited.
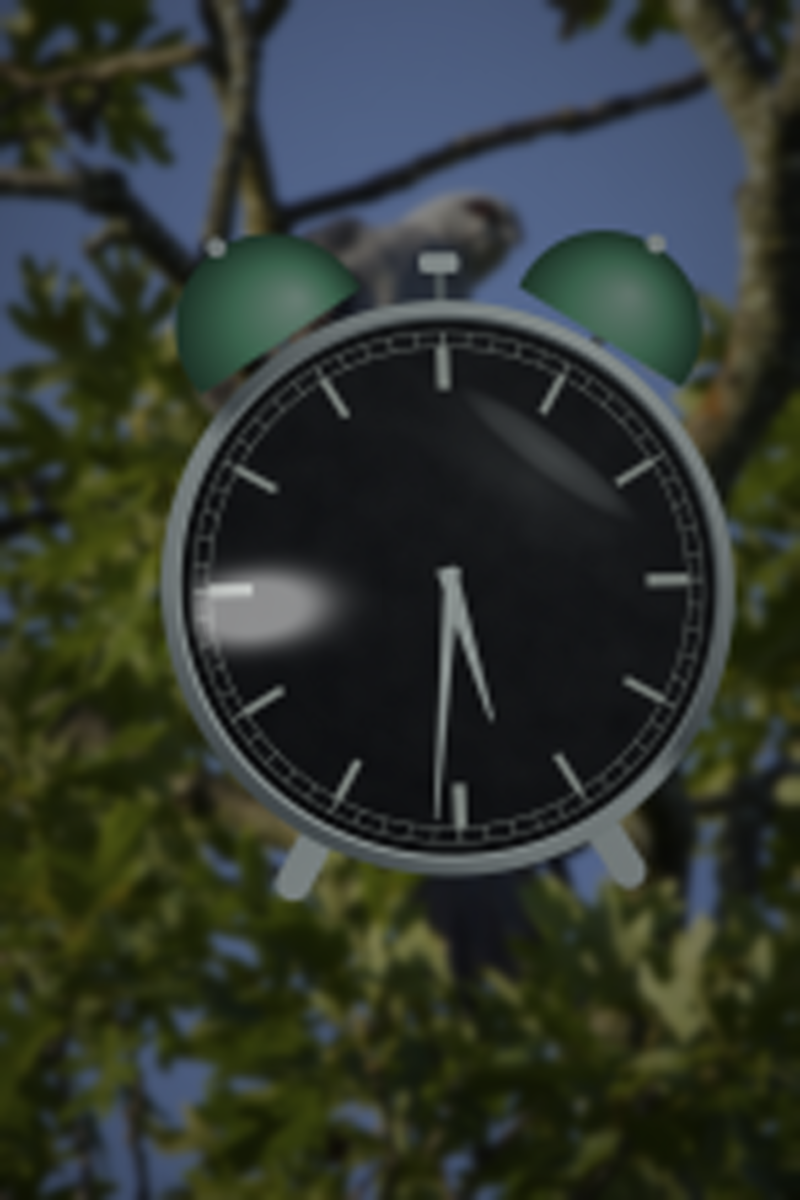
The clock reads 5.31
